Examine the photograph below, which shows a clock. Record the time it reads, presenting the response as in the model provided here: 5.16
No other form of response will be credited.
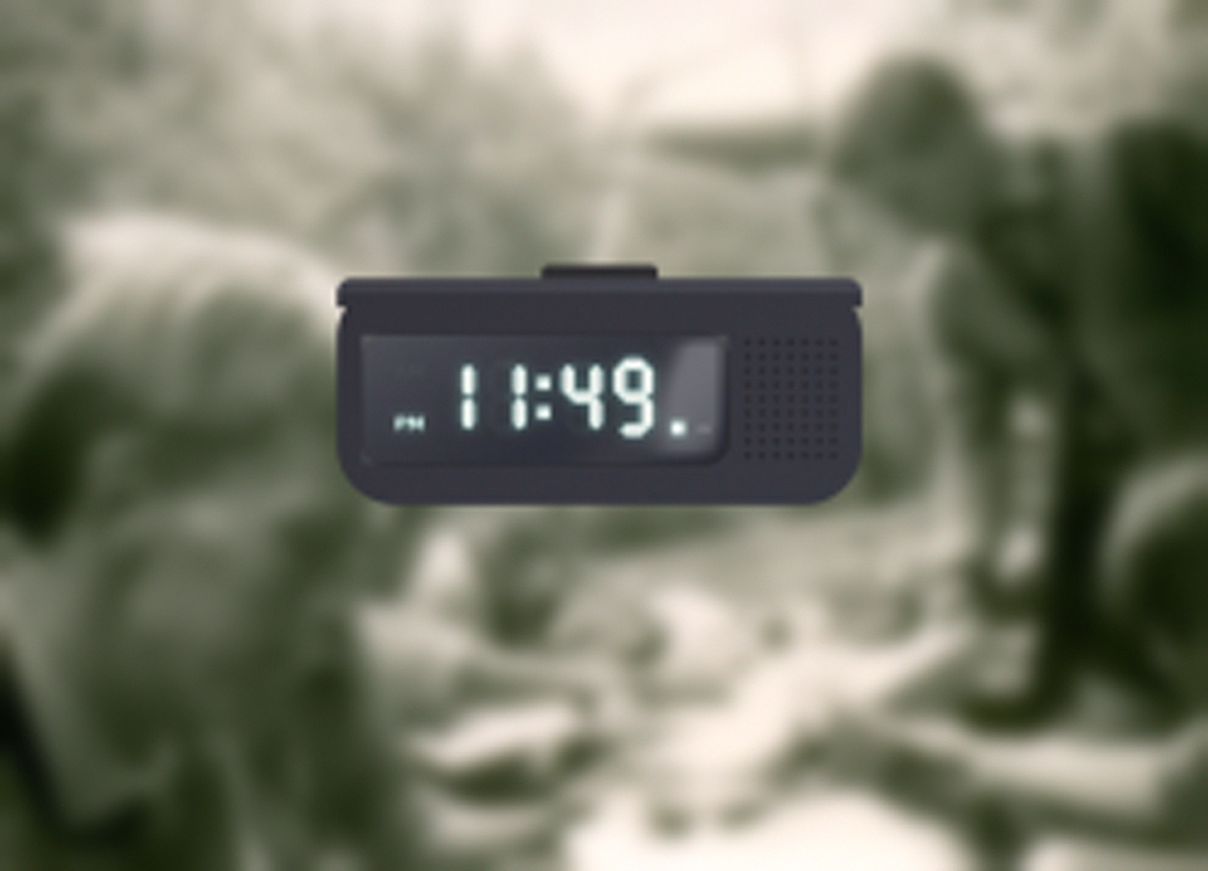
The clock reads 11.49
